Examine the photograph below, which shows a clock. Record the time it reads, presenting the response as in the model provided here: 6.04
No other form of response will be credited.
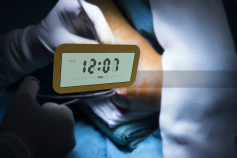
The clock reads 12.07
